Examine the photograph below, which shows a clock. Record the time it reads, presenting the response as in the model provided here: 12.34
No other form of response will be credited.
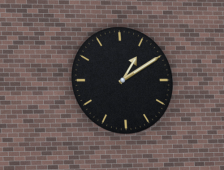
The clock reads 1.10
